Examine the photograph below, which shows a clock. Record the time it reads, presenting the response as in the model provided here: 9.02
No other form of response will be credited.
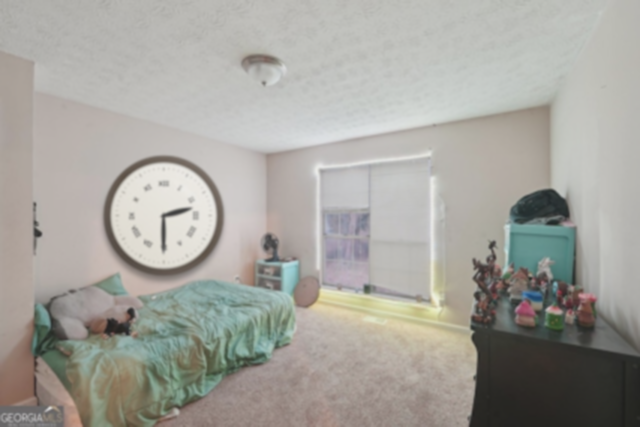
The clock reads 2.30
